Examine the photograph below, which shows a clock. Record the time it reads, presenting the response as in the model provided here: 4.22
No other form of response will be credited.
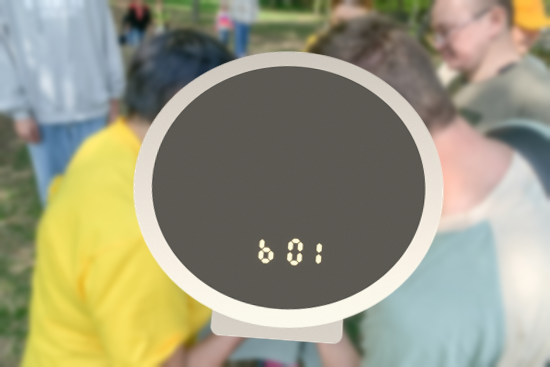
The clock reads 6.01
